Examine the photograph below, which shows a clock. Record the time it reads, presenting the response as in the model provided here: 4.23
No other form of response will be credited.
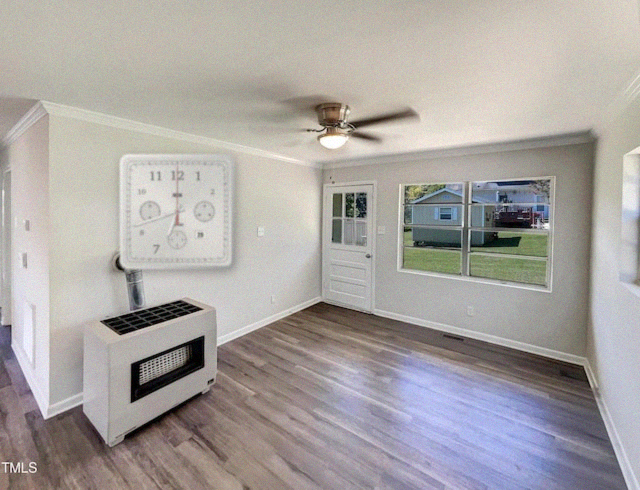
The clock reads 6.42
